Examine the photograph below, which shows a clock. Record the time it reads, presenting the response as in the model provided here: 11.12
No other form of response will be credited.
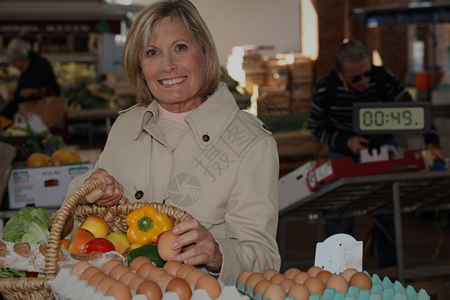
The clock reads 0.49
